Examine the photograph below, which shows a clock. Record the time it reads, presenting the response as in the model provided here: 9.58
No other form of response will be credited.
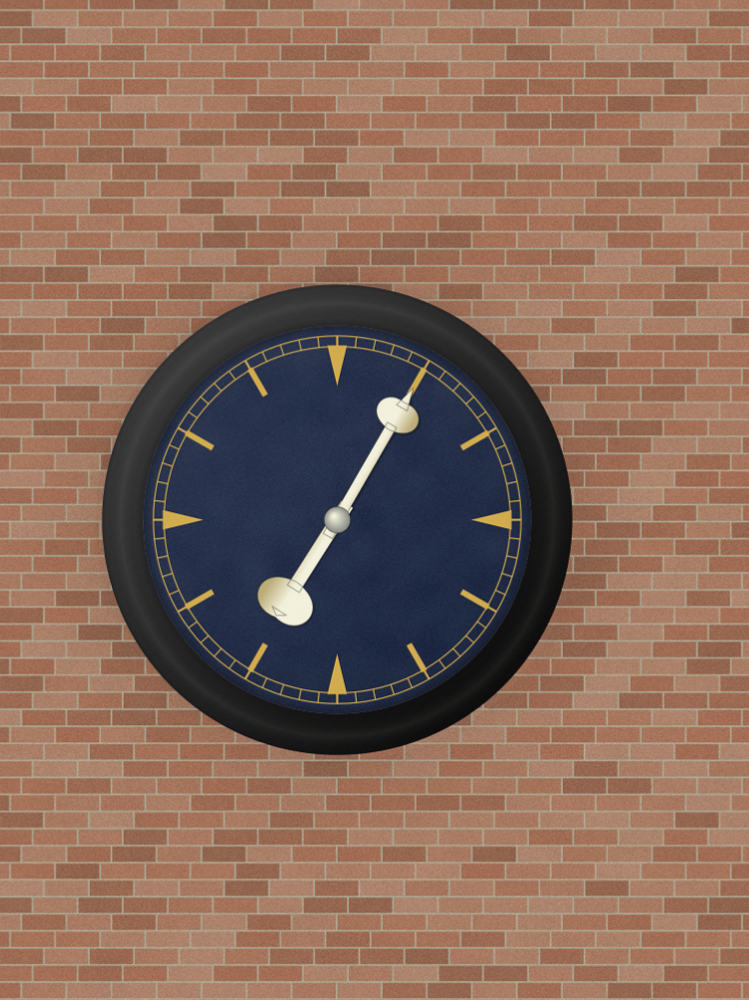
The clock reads 7.05
